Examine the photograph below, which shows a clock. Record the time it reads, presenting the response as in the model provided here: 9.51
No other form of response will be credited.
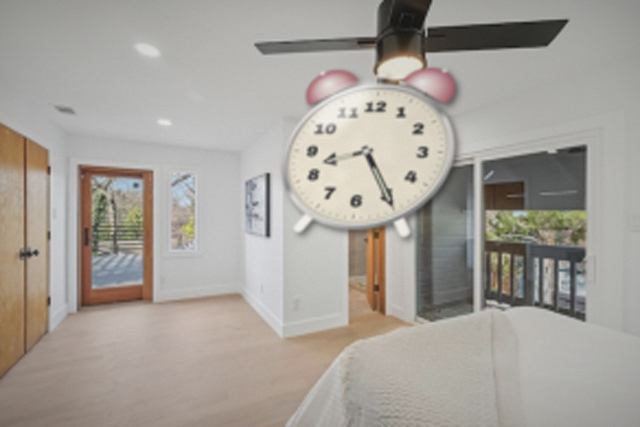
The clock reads 8.25
